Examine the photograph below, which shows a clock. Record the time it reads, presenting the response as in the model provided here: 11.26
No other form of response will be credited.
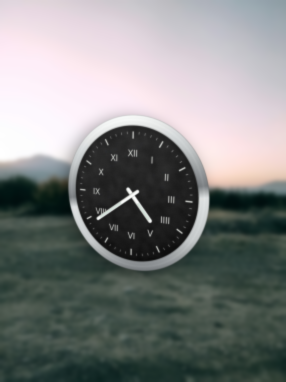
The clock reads 4.39
